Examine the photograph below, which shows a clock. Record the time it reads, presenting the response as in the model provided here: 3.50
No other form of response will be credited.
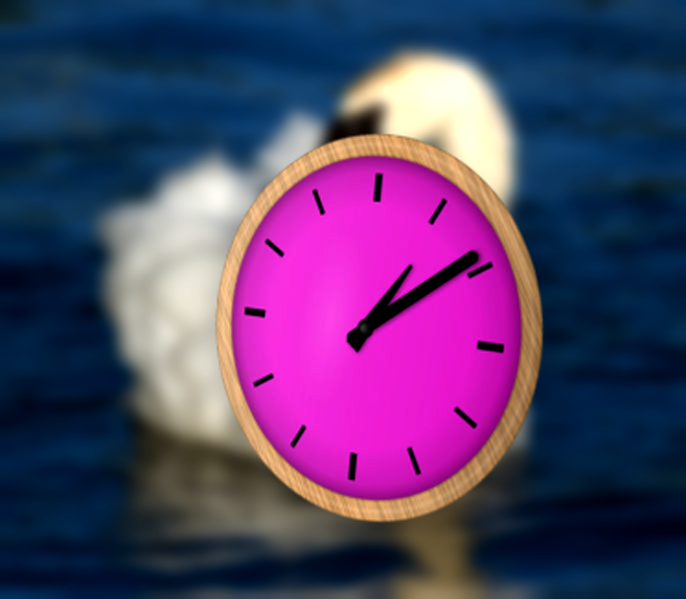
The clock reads 1.09
